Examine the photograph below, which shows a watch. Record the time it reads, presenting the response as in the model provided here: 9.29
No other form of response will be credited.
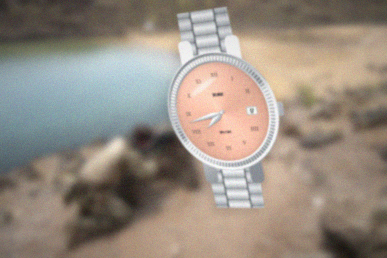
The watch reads 7.43
